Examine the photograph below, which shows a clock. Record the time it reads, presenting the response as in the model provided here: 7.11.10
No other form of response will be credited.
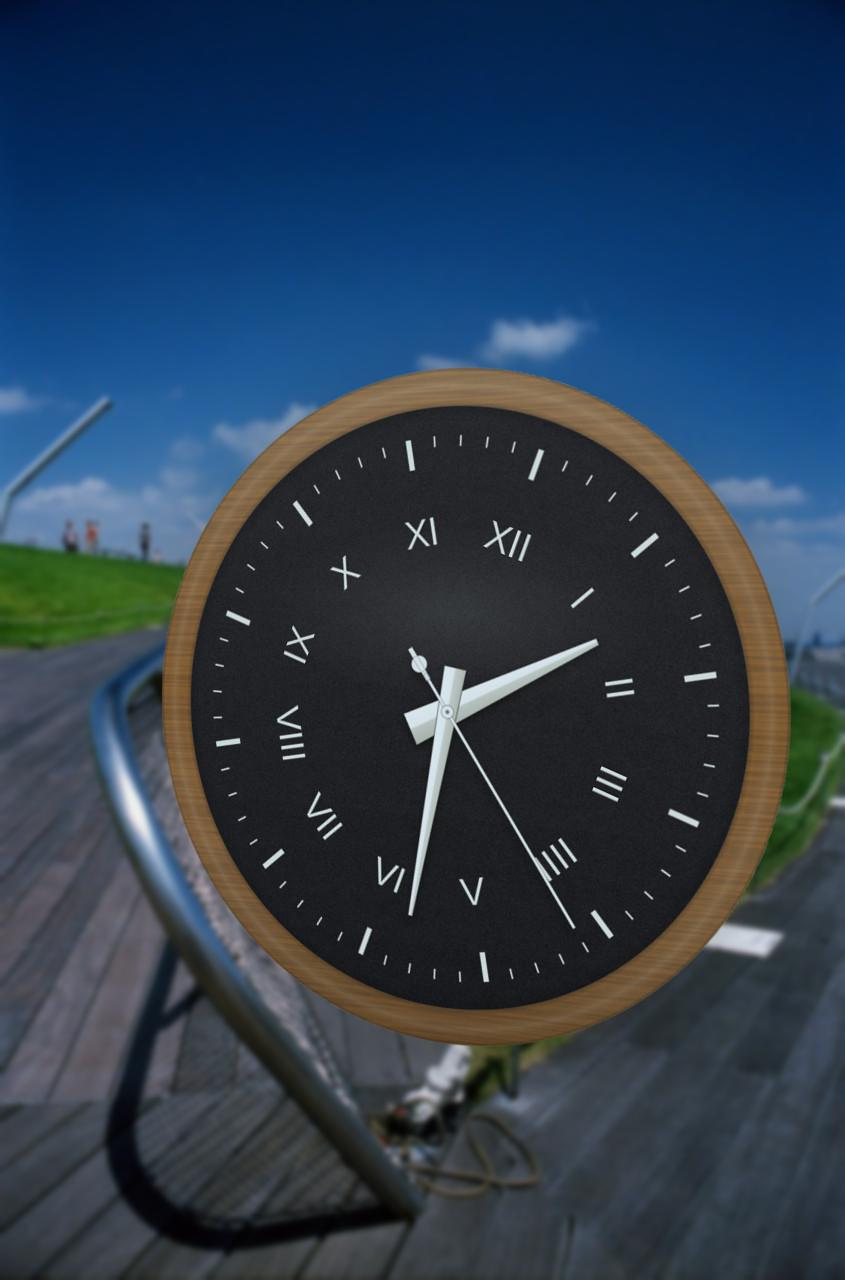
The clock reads 1.28.21
